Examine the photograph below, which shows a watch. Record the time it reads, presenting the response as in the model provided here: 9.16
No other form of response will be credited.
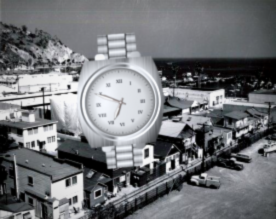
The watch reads 6.49
